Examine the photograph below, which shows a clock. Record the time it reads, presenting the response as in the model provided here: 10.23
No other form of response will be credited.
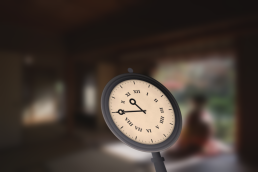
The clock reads 10.45
